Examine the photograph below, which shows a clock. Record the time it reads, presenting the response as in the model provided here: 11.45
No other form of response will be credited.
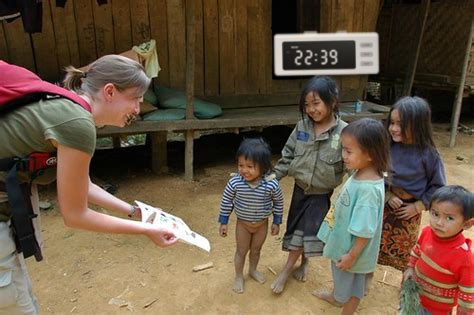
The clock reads 22.39
